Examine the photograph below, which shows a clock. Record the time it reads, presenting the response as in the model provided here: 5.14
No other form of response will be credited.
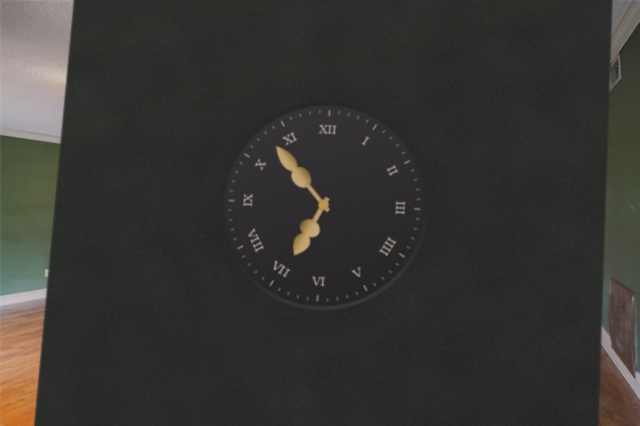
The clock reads 6.53
